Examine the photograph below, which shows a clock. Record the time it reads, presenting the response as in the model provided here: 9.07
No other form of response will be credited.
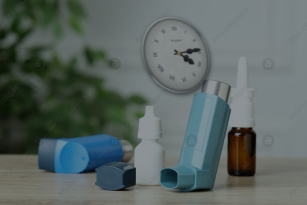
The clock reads 4.14
